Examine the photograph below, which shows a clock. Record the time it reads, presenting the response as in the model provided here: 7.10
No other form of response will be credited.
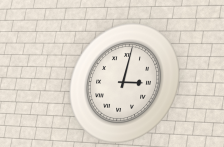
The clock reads 3.01
